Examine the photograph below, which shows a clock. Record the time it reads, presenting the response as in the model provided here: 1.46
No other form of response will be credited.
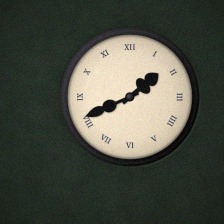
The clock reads 1.41
